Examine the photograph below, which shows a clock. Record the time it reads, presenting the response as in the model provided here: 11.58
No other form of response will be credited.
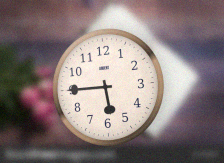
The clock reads 5.45
